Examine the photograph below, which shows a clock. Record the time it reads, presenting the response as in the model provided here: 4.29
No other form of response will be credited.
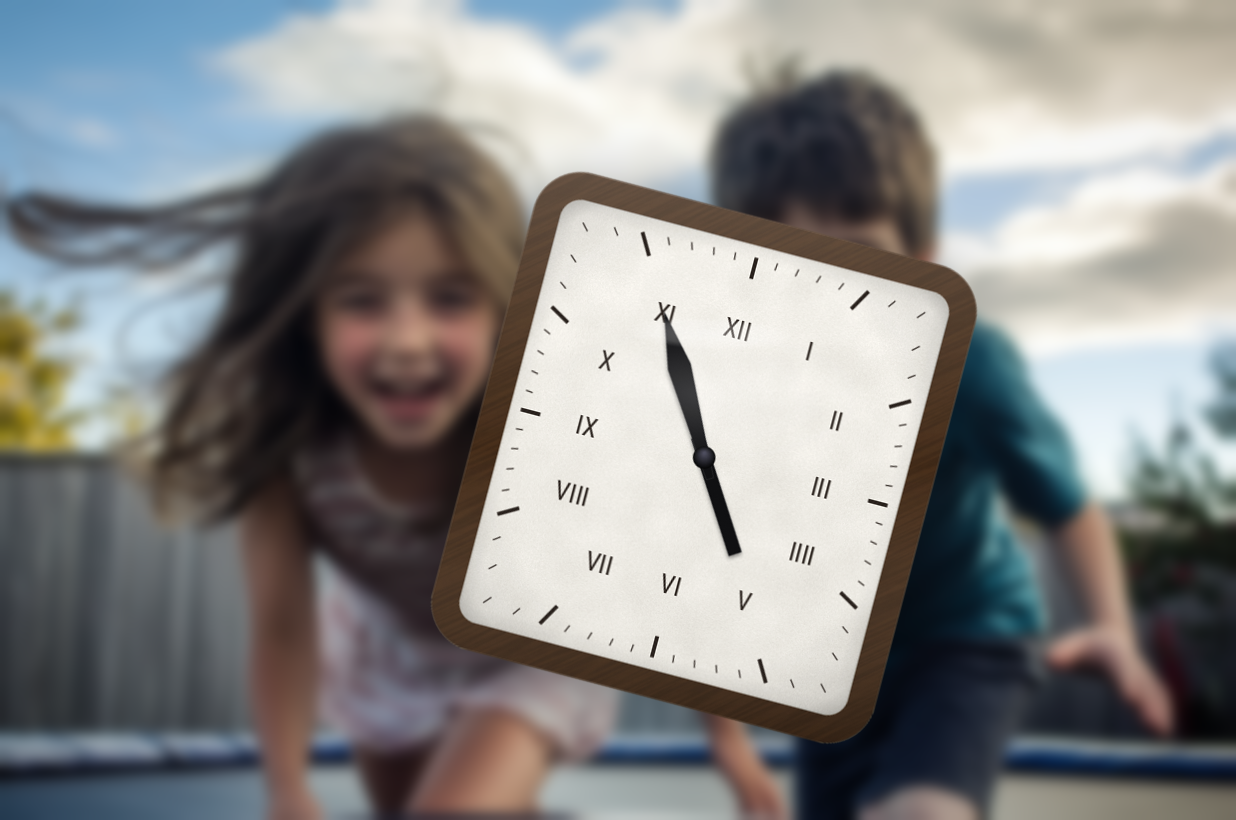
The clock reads 4.55
